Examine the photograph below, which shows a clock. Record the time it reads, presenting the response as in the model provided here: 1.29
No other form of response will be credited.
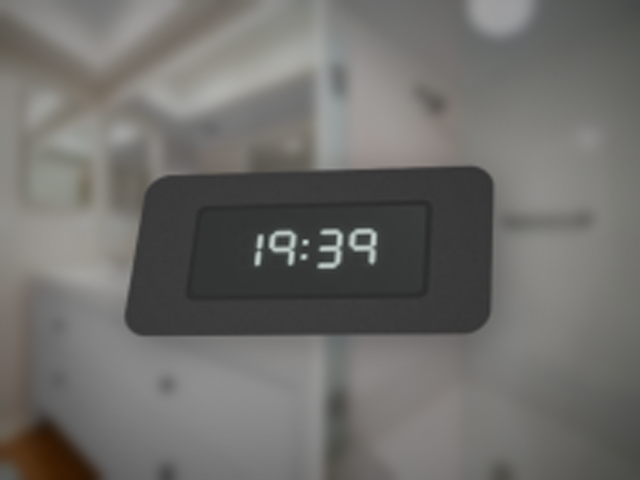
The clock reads 19.39
